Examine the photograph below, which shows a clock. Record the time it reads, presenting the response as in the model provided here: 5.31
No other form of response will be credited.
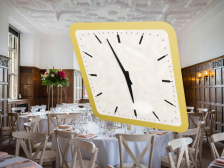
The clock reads 5.57
